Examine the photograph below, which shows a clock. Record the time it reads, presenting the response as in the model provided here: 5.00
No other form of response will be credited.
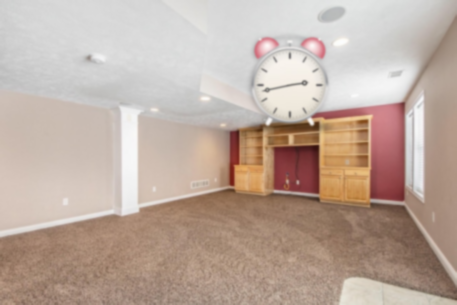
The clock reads 2.43
